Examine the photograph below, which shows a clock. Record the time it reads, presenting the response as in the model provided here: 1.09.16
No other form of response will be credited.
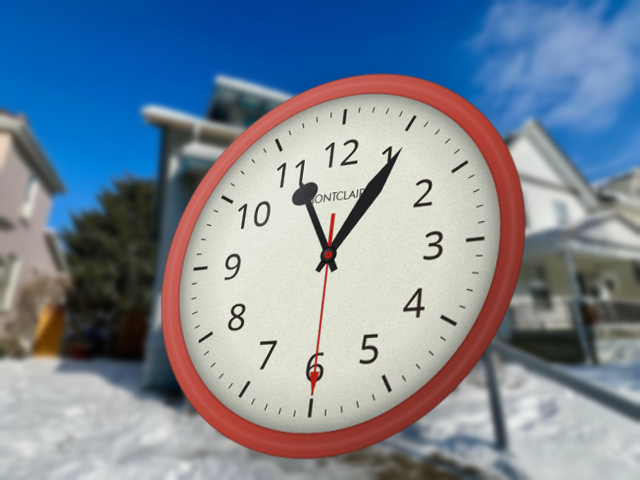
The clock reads 11.05.30
